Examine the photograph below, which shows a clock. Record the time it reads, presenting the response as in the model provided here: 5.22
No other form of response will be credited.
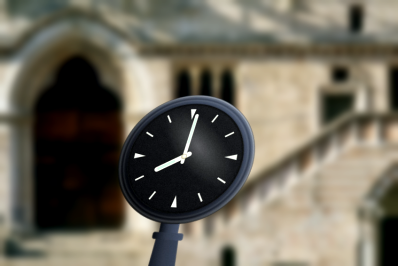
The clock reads 8.01
